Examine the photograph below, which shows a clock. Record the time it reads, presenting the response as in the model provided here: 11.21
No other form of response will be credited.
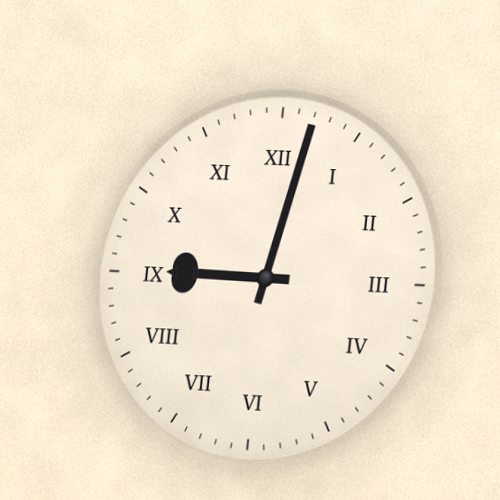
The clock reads 9.02
